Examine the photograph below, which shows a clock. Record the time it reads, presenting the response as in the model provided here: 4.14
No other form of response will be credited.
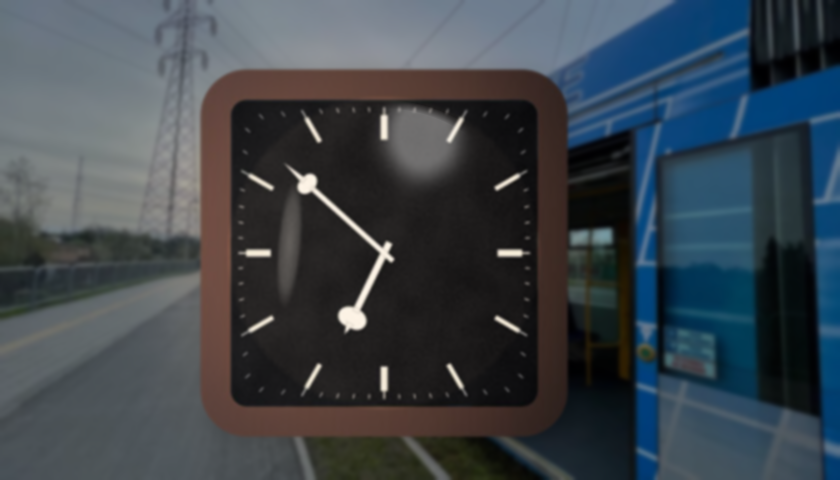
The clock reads 6.52
